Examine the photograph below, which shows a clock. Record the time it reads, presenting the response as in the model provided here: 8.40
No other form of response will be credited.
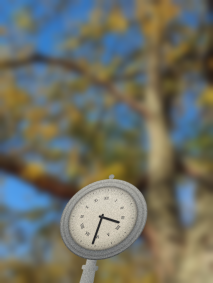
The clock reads 3.31
